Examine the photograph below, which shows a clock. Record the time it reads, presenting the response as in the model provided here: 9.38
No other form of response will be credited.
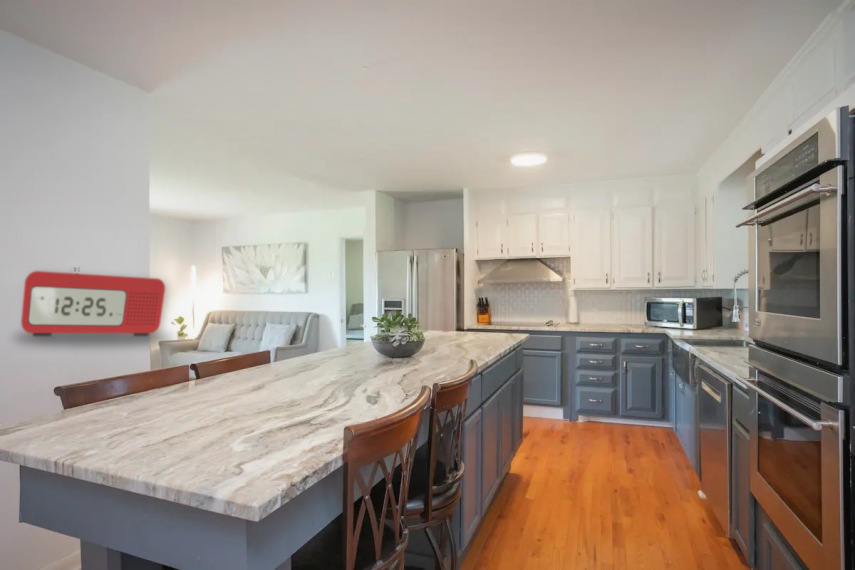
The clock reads 12.25
